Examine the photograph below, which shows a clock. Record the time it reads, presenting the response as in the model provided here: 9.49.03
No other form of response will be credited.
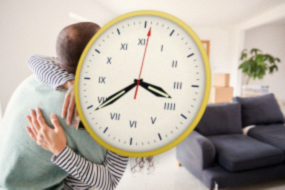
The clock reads 3.39.01
